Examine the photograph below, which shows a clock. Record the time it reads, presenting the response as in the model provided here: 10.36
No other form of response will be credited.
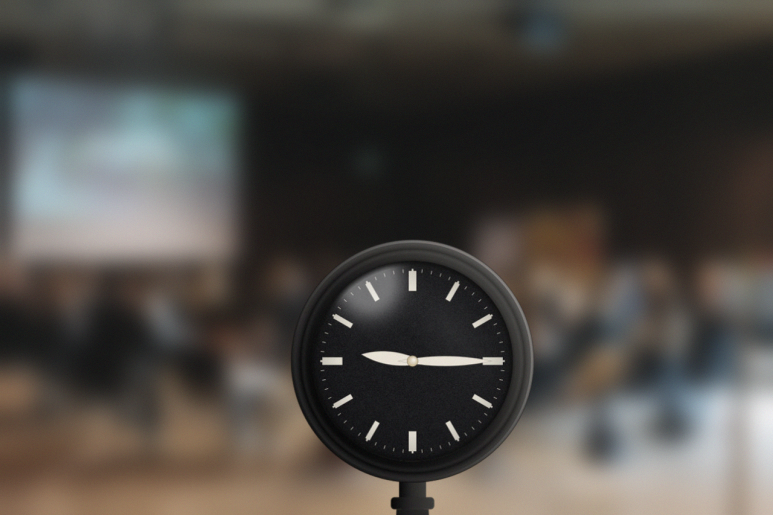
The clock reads 9.15
